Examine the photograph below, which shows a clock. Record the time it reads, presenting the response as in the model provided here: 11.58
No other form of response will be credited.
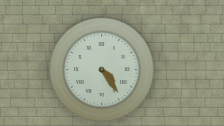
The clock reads 4.24
